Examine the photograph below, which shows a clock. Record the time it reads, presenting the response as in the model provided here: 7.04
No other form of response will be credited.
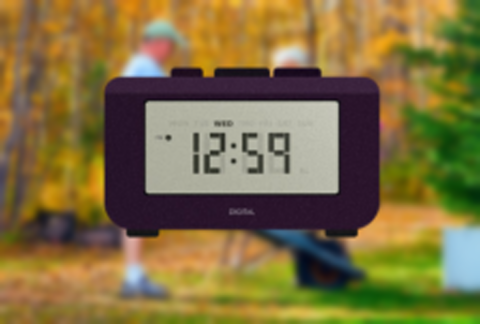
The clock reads 12.59
